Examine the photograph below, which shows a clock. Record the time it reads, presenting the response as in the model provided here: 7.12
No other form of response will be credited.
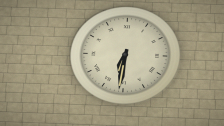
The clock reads 6.31
